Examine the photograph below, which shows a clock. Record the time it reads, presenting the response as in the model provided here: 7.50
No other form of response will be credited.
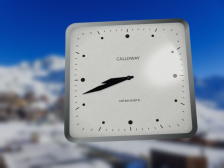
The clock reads 8.42
